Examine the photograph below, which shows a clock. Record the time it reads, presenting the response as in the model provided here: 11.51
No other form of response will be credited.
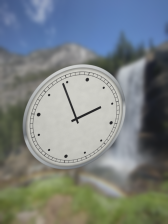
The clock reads 1.54
